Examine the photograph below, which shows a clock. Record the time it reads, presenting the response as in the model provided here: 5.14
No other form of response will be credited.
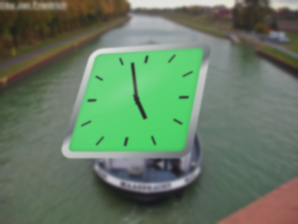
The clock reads 4.57
